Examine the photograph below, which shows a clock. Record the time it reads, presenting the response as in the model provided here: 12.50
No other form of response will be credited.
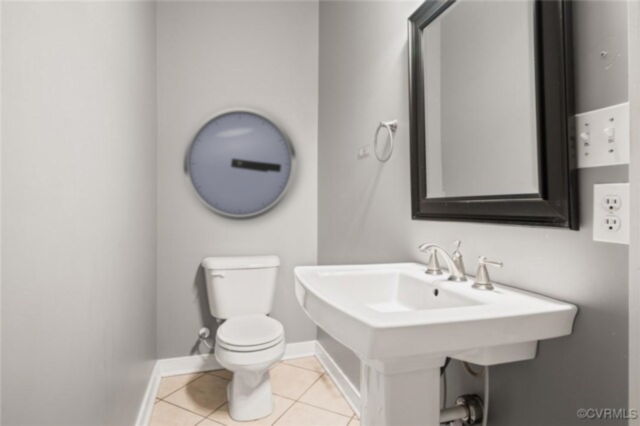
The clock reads 3.16
